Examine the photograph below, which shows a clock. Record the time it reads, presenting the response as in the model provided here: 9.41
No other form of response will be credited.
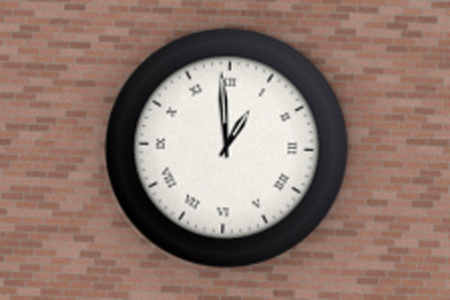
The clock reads 12.59
